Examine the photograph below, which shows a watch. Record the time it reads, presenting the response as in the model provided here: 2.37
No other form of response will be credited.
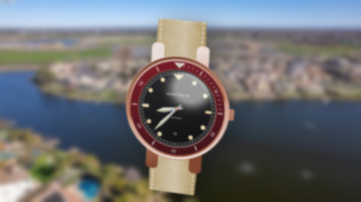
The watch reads 8.37
